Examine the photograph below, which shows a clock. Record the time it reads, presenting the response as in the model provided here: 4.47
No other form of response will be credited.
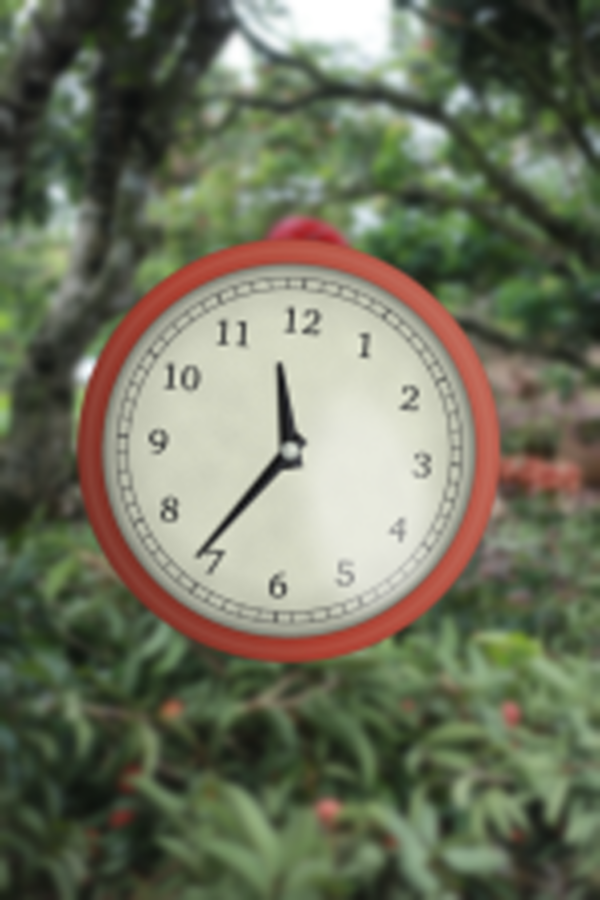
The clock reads 11.36
